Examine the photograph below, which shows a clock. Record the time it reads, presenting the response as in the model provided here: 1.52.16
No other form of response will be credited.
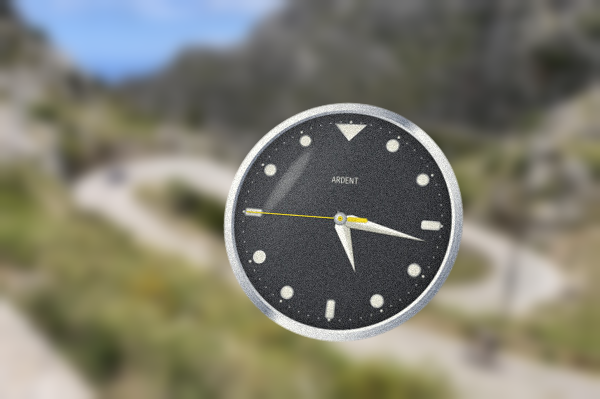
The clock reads 5.16.45
